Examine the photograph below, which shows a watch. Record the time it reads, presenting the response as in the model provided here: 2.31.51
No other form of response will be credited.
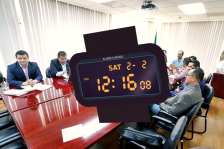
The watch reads 12.16.08
